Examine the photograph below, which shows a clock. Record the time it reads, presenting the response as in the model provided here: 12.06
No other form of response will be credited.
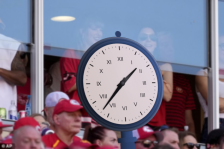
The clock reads 1.37
